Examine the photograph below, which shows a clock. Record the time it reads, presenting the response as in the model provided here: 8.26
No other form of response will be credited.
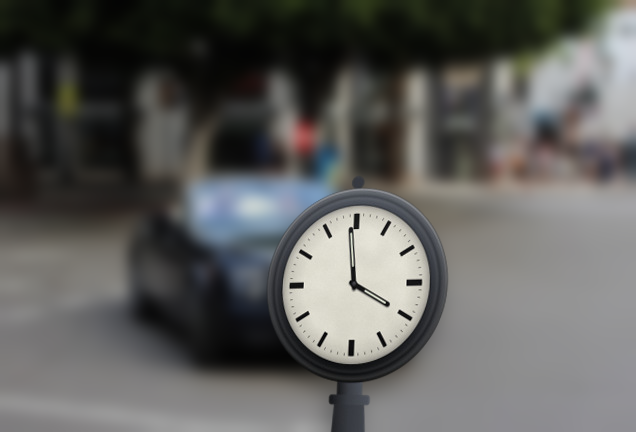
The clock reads 3.59
